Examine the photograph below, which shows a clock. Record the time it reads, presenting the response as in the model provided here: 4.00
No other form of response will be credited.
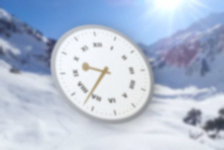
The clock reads 9.37
